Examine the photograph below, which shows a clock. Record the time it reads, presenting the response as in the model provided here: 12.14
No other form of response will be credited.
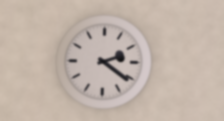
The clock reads 2.21
